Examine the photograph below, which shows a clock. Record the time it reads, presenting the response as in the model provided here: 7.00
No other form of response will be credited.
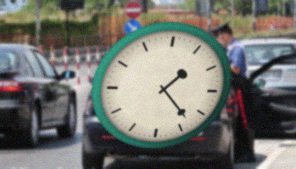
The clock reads 1.23
